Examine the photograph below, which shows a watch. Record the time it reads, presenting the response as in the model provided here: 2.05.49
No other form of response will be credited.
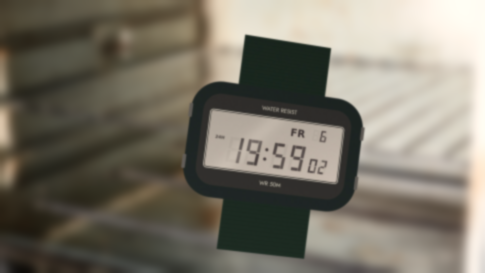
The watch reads 19.59.02
